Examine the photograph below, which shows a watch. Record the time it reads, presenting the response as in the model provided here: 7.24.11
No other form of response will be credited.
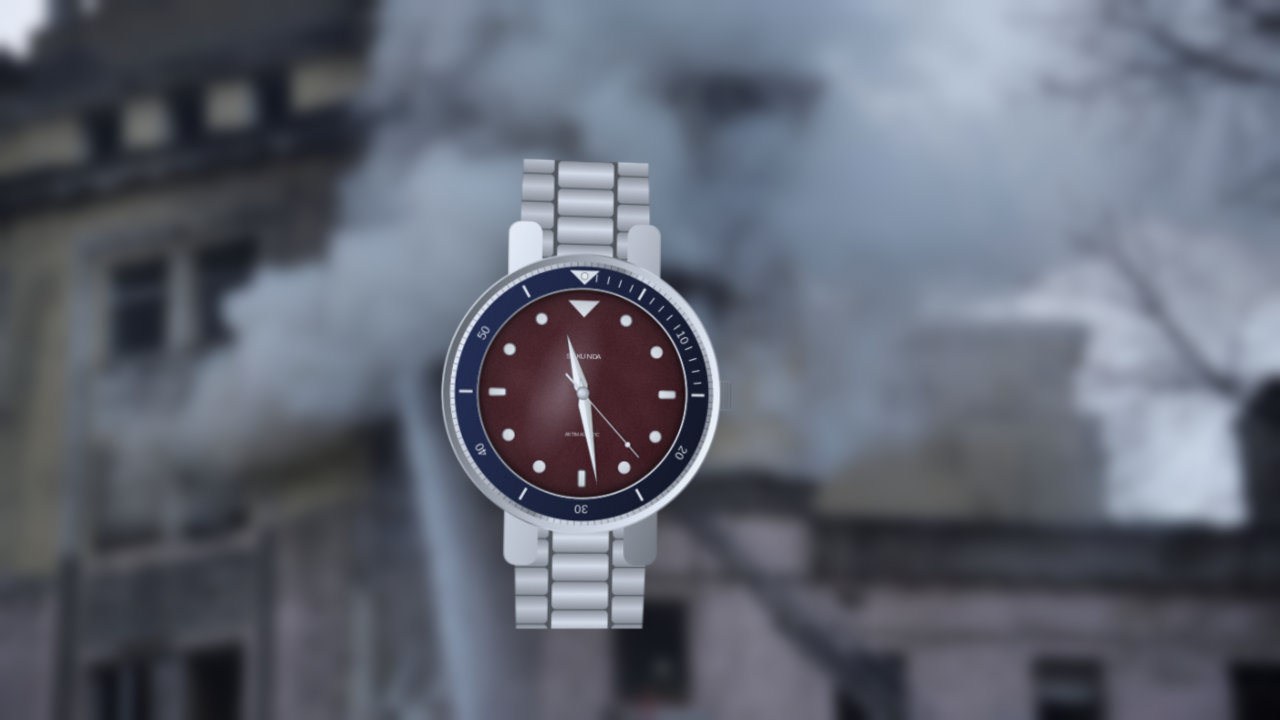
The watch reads 11.28.23
